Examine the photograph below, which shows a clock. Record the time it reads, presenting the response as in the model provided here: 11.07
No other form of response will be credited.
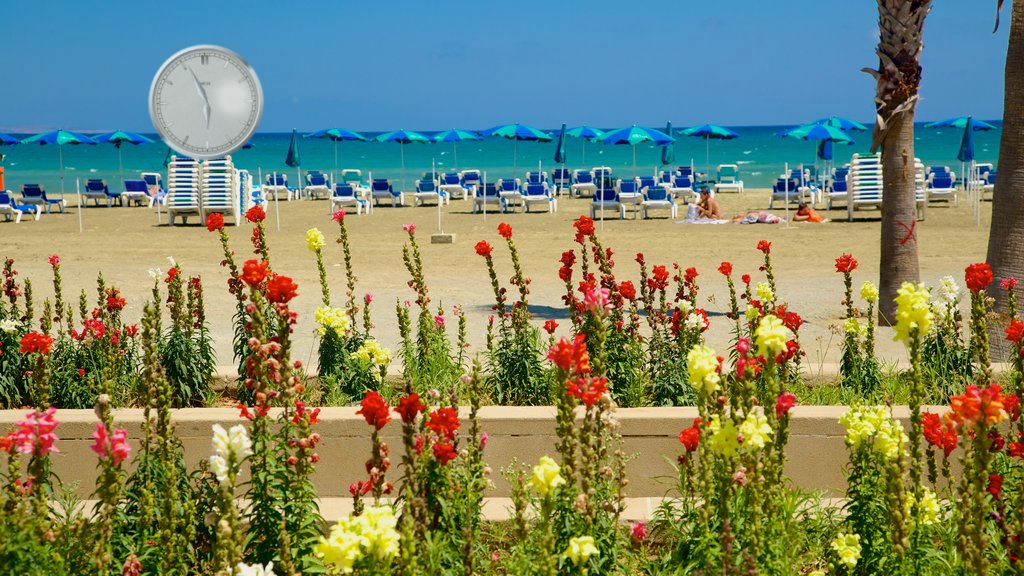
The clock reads 5.56
